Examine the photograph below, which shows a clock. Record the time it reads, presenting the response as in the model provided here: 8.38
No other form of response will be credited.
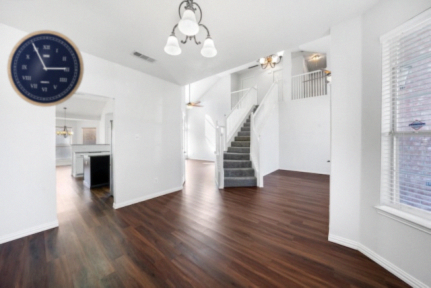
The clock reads 2.55
